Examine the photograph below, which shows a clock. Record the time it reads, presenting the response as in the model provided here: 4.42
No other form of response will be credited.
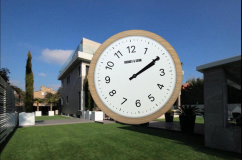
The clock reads 2.10
